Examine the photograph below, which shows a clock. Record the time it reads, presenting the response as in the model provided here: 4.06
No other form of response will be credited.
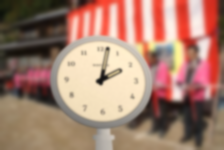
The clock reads 2.02
